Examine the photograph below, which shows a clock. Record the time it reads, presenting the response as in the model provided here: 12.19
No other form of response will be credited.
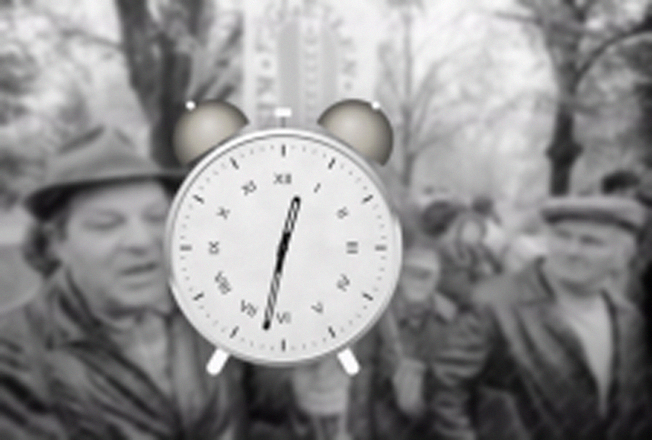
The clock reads 12.32
